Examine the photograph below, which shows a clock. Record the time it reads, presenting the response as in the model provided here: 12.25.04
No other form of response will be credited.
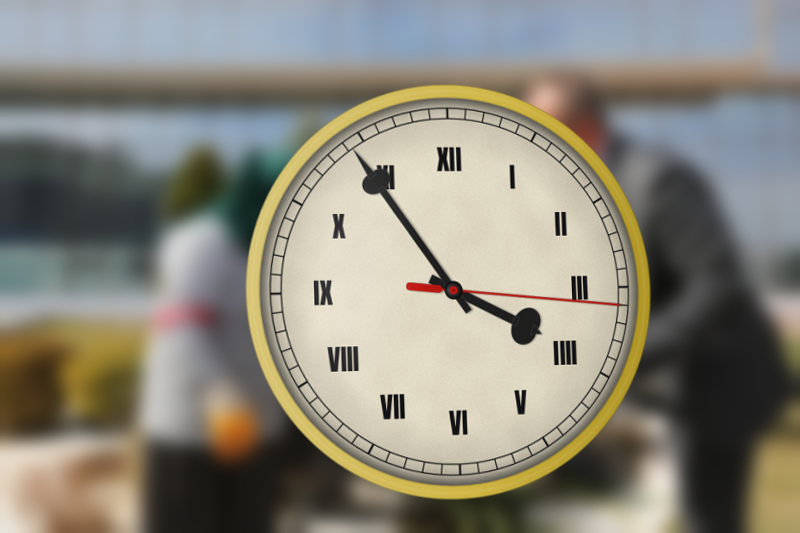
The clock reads 3.54.16
